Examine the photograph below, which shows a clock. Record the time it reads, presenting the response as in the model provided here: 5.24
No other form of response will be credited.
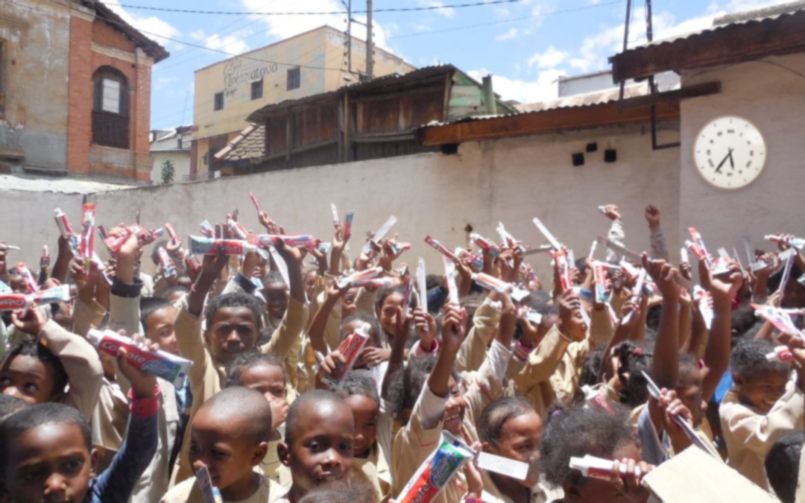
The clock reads 5.36
